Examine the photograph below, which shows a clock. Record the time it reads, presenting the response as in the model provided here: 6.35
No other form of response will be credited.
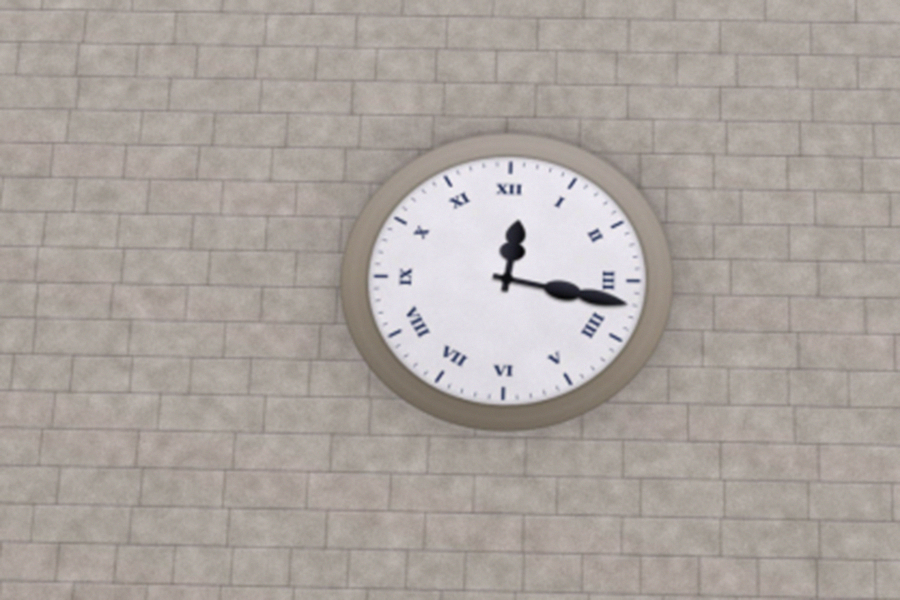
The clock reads 12.17
